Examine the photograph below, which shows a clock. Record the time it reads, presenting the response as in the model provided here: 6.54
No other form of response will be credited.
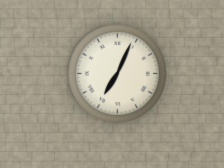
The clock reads 7.04
